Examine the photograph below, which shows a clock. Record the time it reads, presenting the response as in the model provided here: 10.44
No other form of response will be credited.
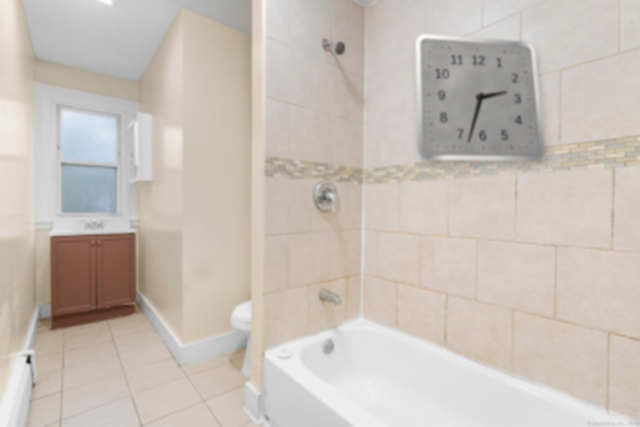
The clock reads 2.33
